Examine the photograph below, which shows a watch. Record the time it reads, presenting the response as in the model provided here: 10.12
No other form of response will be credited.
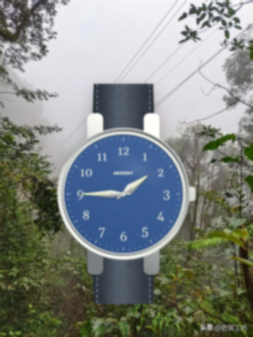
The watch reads 1.45
